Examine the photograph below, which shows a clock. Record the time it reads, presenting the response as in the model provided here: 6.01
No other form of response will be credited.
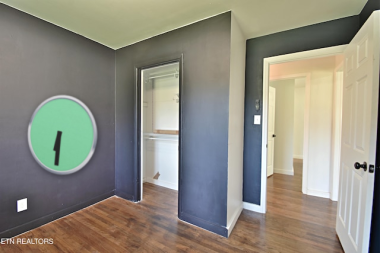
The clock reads 6.31
